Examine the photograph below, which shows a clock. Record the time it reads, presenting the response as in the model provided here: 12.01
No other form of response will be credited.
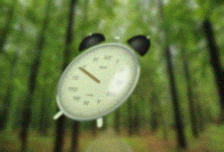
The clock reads 9.49
